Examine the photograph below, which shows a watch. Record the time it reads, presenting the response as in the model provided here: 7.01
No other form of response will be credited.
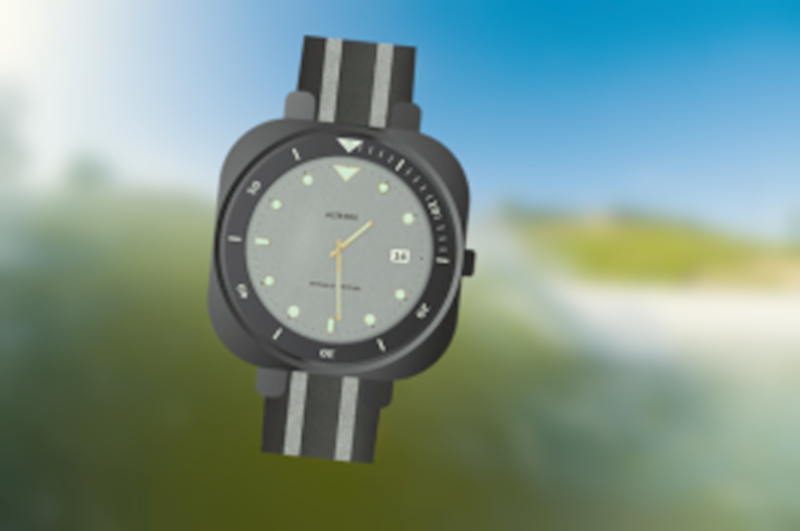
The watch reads 1.29
